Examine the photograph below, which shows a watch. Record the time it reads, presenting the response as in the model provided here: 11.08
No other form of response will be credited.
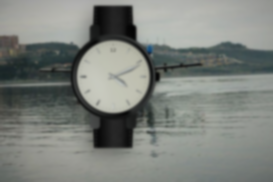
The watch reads 4.11
